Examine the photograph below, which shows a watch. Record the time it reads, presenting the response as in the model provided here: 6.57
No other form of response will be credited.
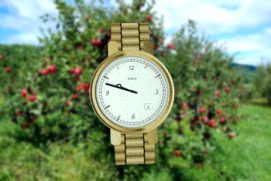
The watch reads 9.48
